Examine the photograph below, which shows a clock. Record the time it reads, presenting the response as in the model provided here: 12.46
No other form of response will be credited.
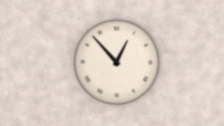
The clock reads 12.53
